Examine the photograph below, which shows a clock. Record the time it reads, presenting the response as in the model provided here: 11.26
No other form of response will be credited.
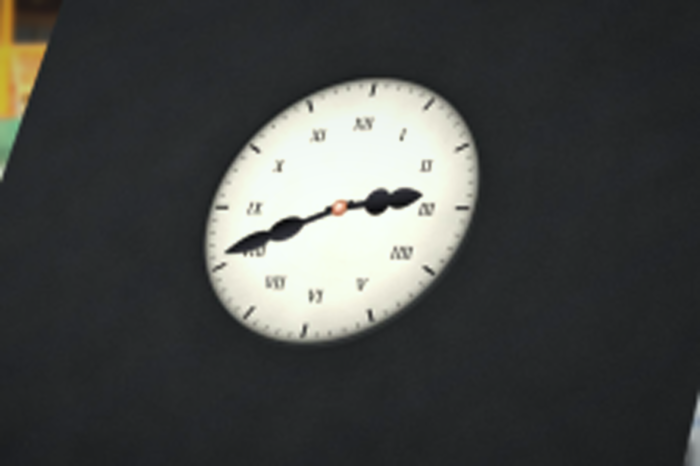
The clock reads 2.41
